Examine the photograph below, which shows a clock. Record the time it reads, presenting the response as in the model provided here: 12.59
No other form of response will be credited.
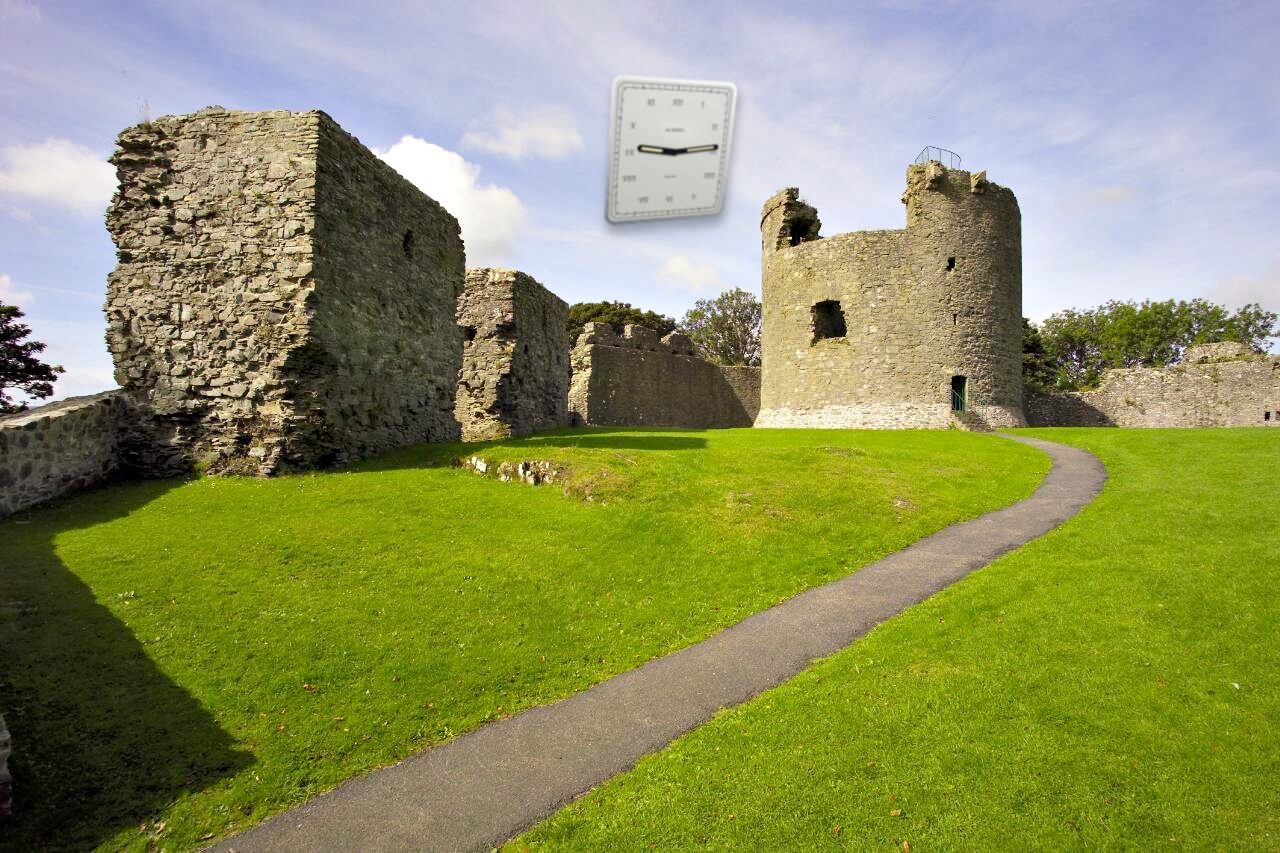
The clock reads 9.14
